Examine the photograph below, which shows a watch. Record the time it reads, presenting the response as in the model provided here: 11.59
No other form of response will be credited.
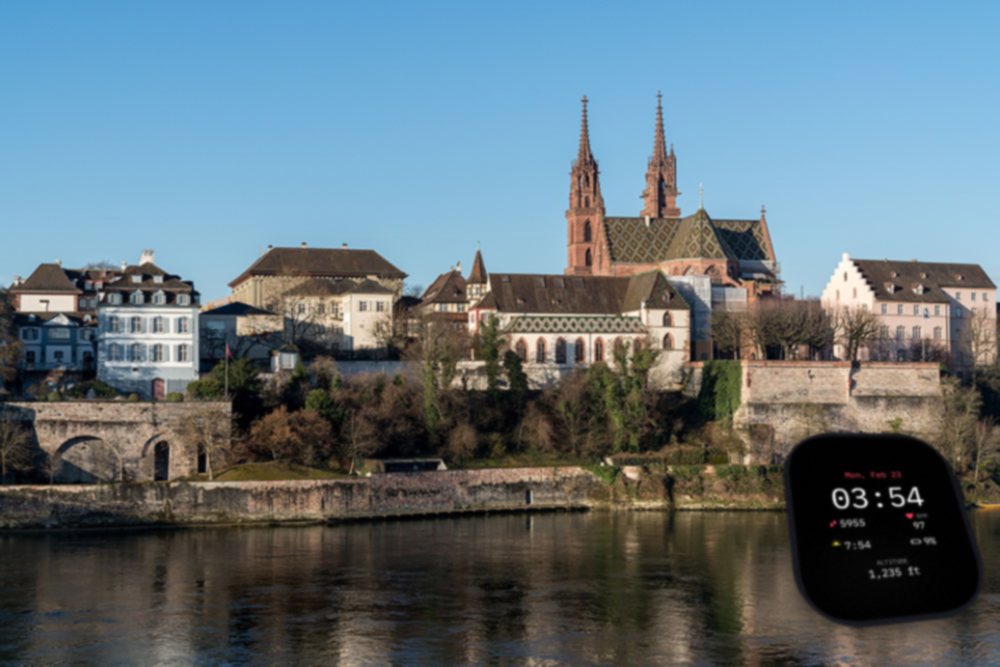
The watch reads 3.54
